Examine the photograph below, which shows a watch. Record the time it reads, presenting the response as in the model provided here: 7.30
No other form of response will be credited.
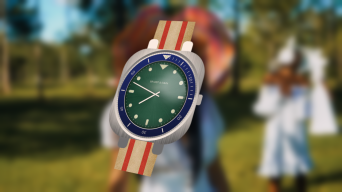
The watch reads 7.48
